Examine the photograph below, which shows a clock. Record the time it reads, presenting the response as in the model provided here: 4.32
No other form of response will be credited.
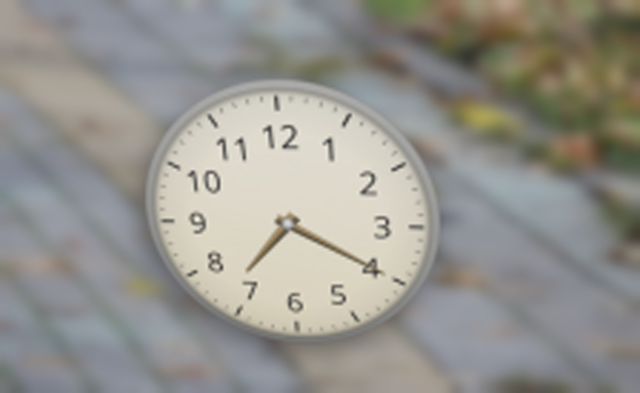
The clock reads 7.20
